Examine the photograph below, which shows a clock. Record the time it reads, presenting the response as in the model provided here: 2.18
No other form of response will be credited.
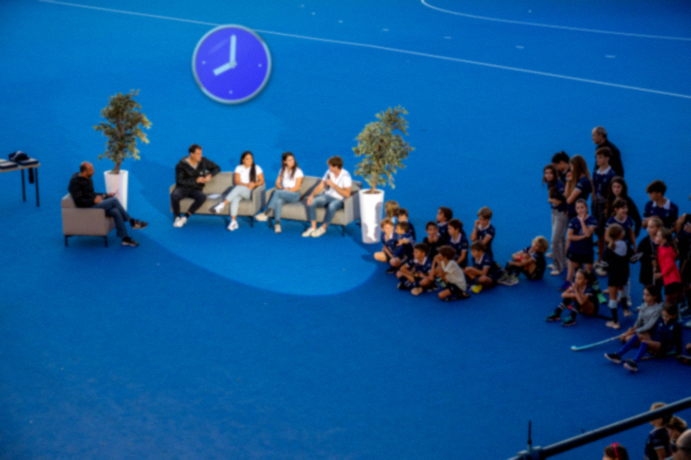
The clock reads 8.00
